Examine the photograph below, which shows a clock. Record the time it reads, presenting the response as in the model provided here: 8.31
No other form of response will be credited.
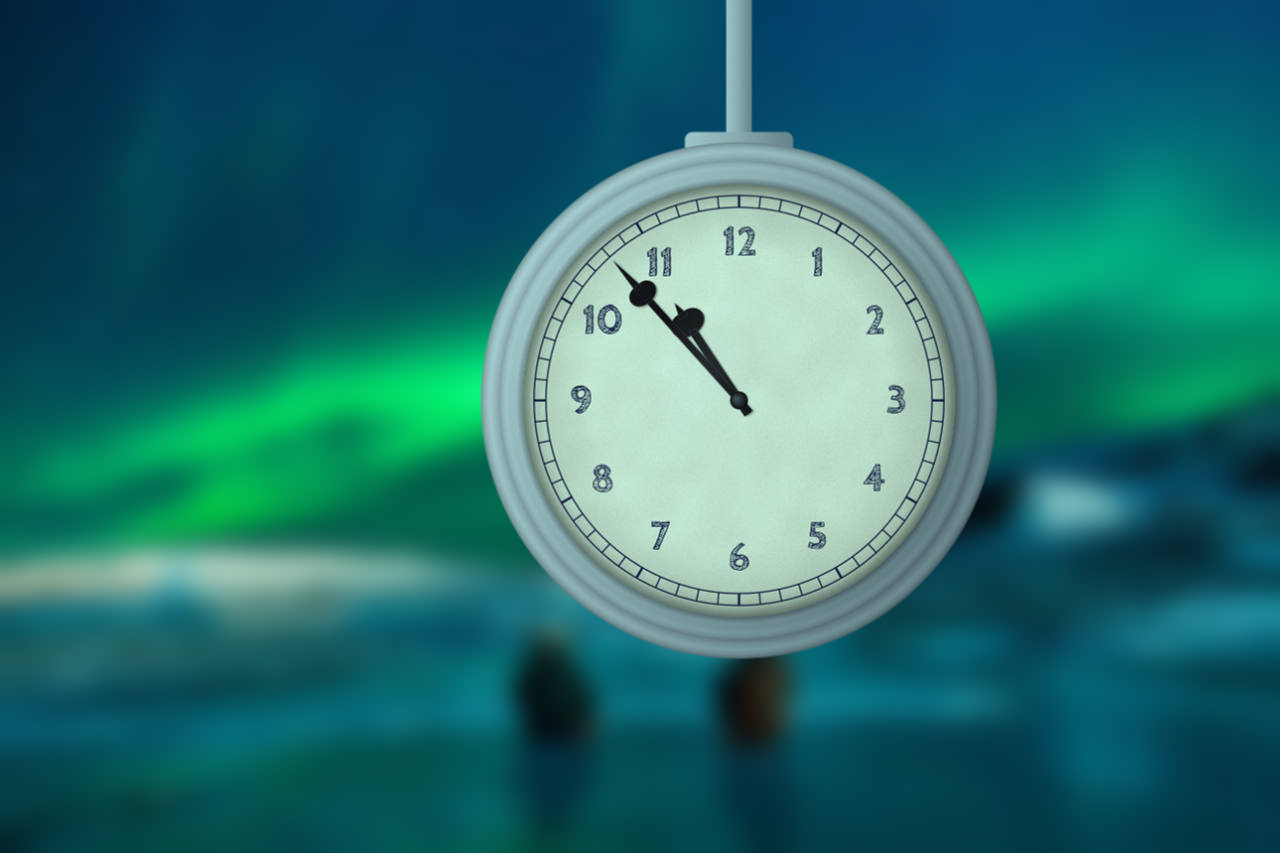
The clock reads 10.53
